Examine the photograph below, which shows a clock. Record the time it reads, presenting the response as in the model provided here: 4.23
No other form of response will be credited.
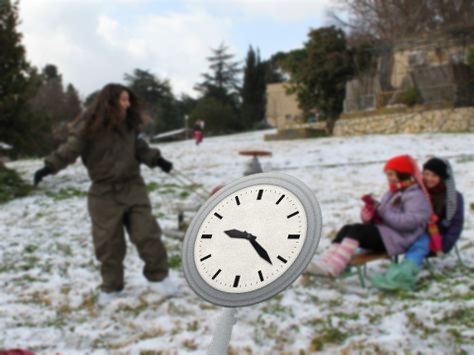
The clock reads 9.22
